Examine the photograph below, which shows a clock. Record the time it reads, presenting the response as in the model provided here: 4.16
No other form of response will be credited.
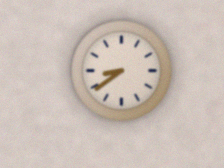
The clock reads 8.39
